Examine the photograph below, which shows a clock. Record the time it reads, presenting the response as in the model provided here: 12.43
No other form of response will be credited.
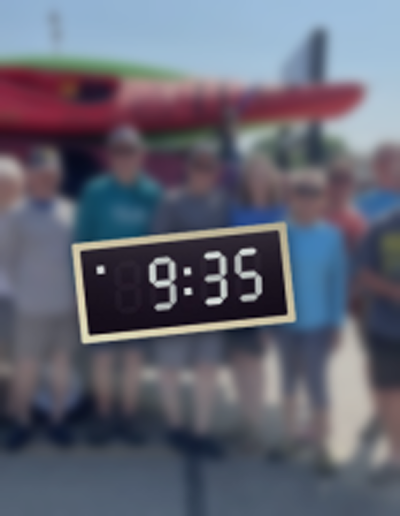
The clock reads 9.35
